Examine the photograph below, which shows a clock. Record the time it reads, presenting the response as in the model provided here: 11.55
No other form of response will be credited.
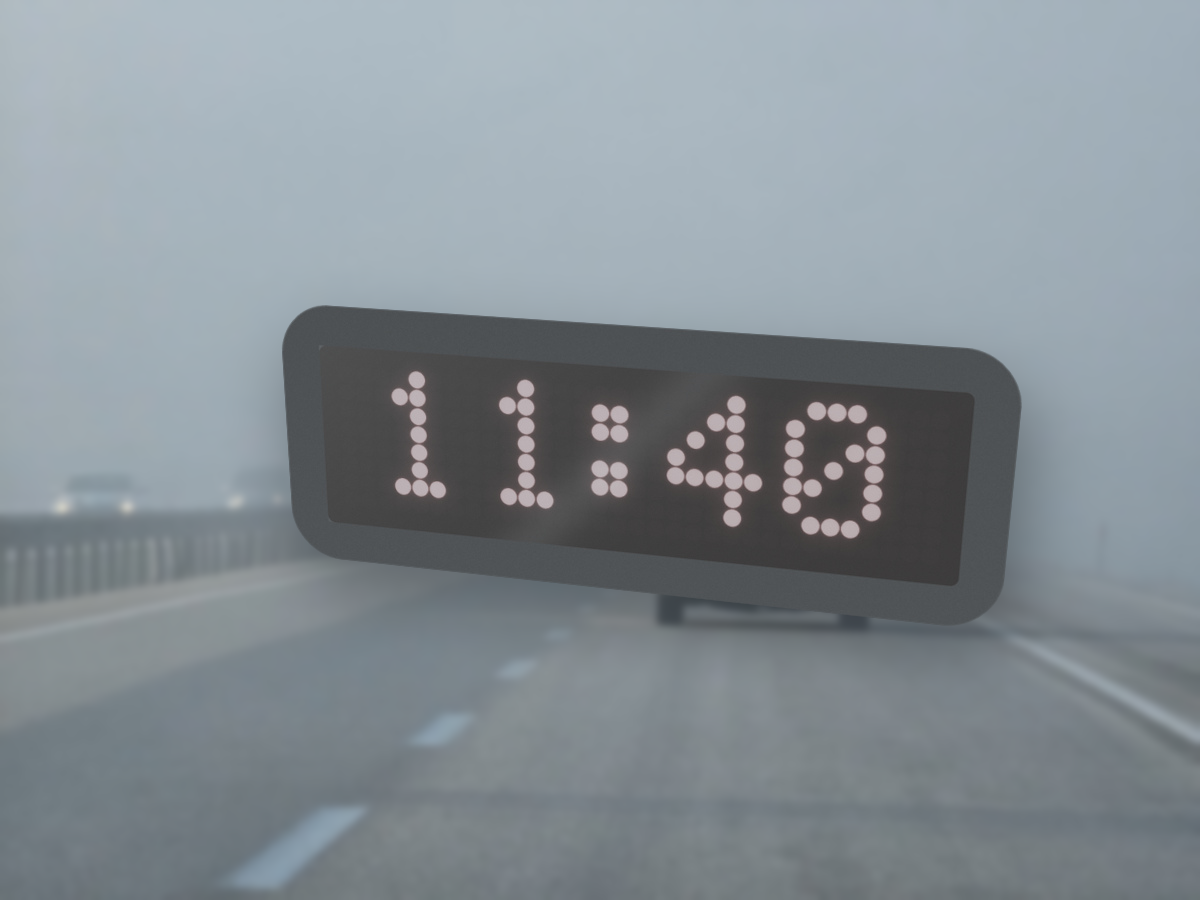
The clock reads 11.40
